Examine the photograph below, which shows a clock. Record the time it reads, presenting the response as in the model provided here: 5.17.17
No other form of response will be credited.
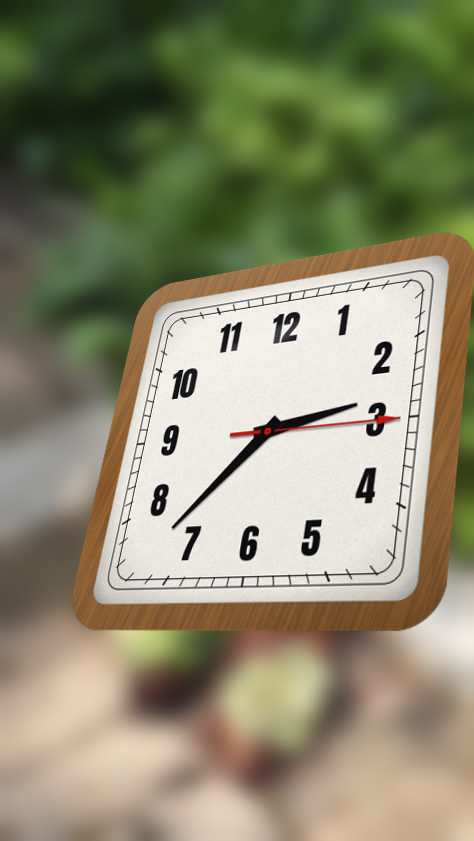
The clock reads 2.37.15
